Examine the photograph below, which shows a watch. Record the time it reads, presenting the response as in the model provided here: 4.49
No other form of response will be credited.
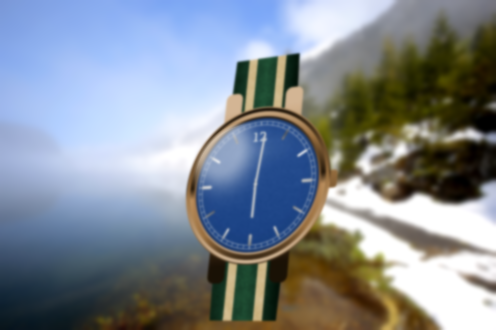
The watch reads 6.01
